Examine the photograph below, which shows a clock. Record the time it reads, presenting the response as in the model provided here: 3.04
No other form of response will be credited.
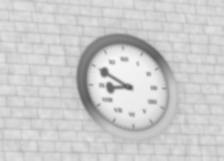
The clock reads 8.50
